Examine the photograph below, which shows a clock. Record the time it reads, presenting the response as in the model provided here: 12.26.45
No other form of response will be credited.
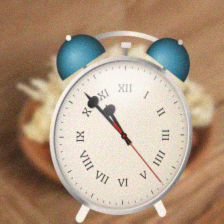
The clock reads 10.52.23
